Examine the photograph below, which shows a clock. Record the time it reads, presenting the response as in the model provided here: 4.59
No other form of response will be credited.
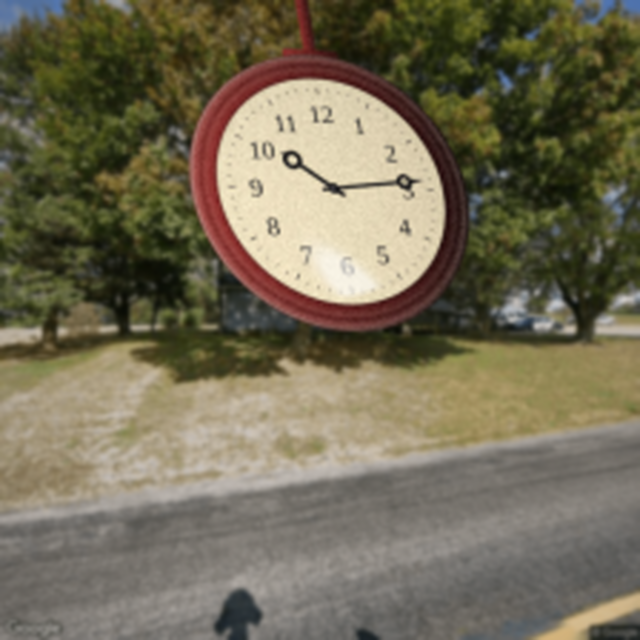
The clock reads 10.14
